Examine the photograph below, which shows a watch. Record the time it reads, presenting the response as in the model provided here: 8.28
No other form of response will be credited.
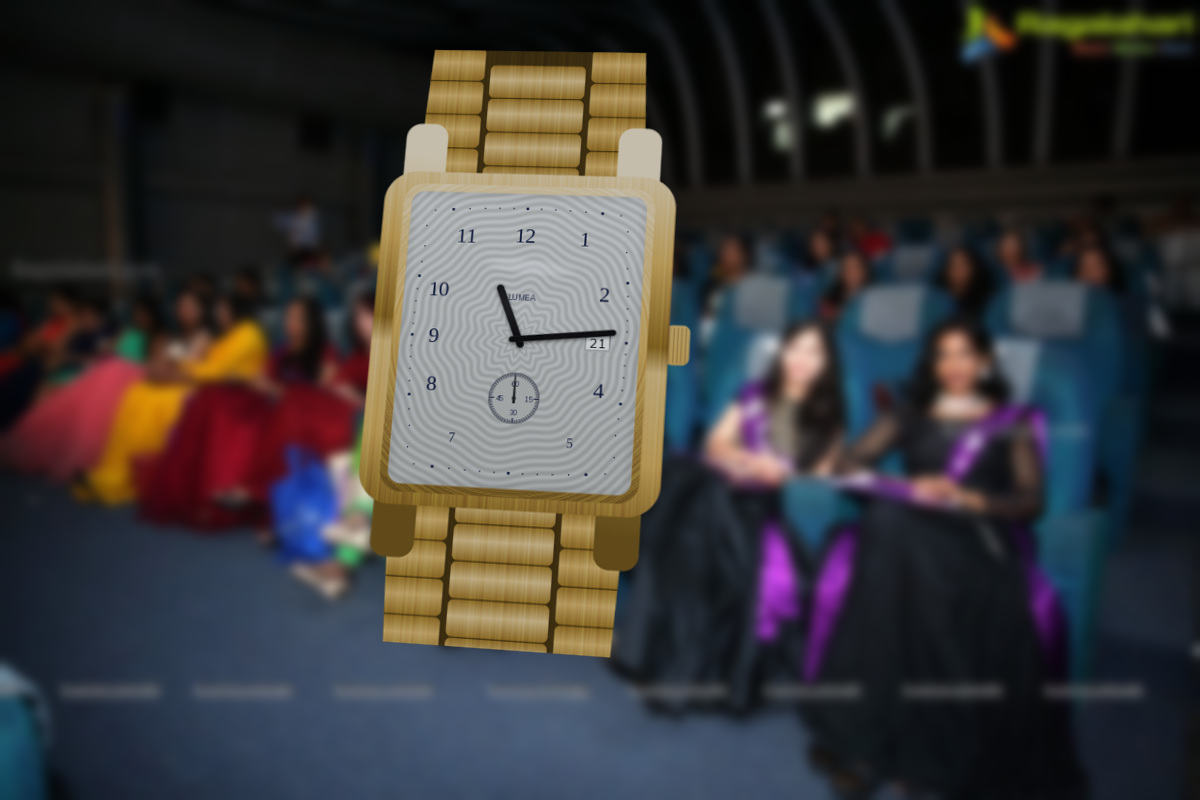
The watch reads 11.14
